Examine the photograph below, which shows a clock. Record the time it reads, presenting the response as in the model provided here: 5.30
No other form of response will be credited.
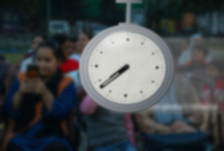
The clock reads 7.38
